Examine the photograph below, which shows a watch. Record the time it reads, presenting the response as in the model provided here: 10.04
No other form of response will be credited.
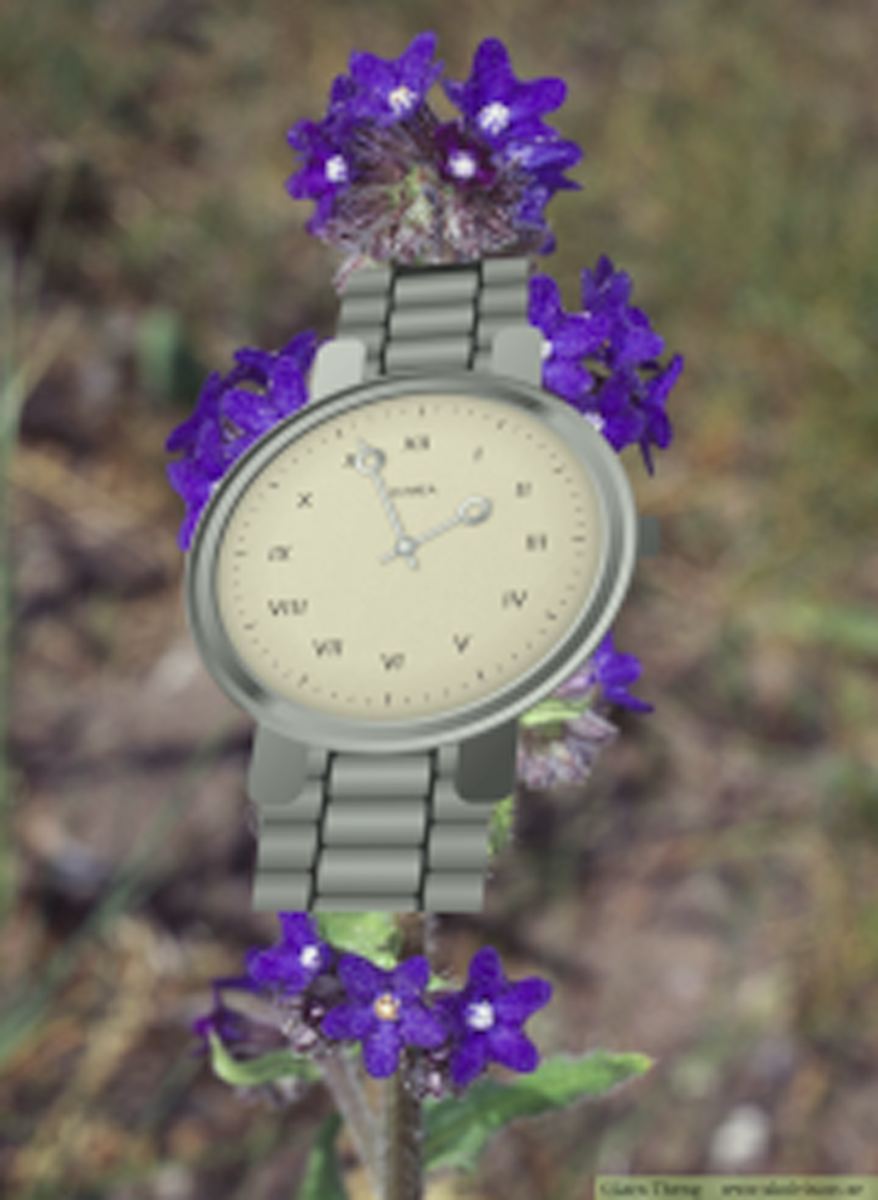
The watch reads 1.56
